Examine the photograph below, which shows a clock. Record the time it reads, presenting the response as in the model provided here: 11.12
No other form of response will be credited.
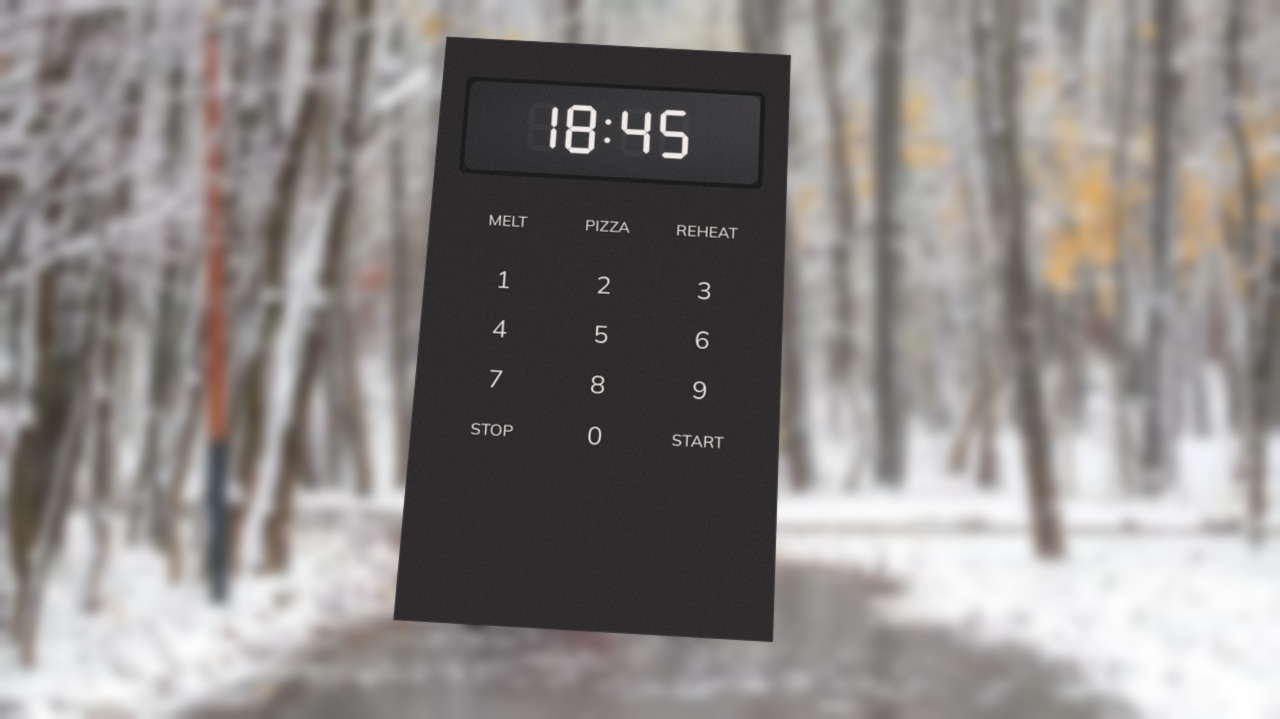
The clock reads 18.45
